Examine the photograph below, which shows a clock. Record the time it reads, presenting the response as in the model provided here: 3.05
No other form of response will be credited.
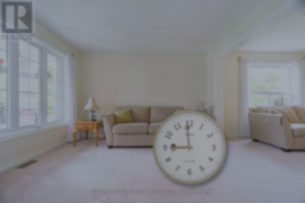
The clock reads 8.59
